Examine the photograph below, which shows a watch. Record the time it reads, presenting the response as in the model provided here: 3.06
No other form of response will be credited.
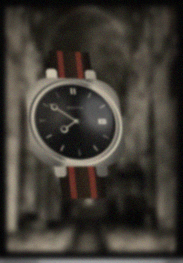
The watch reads 7.51
